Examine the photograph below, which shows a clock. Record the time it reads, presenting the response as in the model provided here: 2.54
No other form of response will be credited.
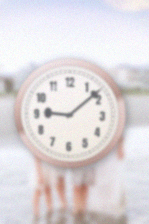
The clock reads 9.08
